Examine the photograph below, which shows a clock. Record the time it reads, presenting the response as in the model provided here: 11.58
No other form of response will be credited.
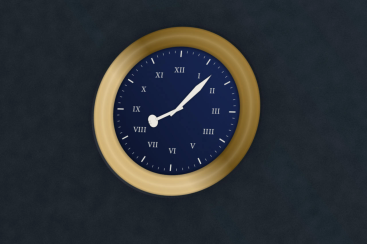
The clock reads 8.07
